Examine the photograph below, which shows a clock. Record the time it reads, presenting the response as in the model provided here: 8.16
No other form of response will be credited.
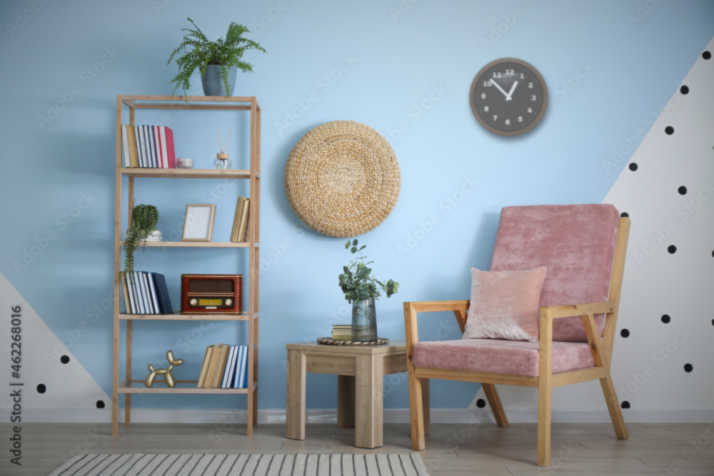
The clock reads 12.52
